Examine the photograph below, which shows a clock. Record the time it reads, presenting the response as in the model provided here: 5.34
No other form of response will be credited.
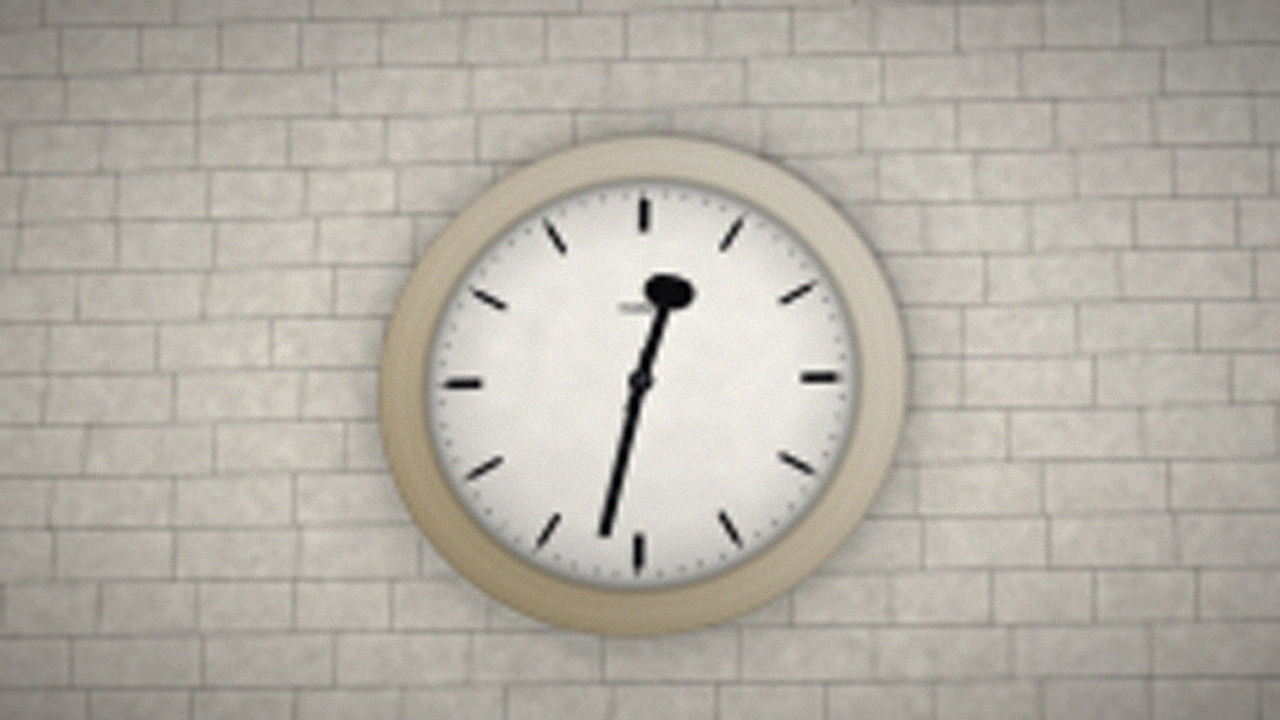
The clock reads 12.32
